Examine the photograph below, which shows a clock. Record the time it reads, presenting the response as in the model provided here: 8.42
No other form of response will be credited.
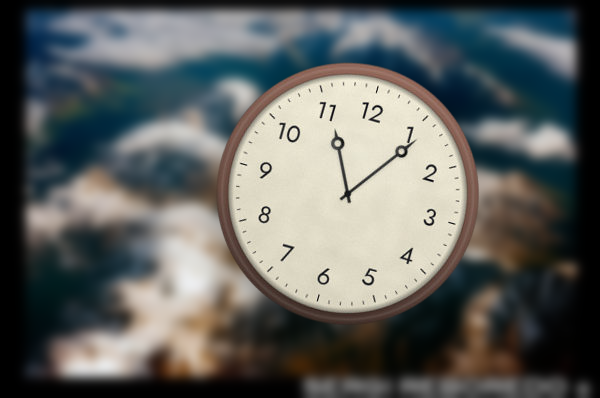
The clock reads 11.06
